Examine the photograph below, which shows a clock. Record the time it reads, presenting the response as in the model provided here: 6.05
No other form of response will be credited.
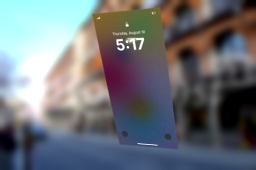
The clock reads 5.17
